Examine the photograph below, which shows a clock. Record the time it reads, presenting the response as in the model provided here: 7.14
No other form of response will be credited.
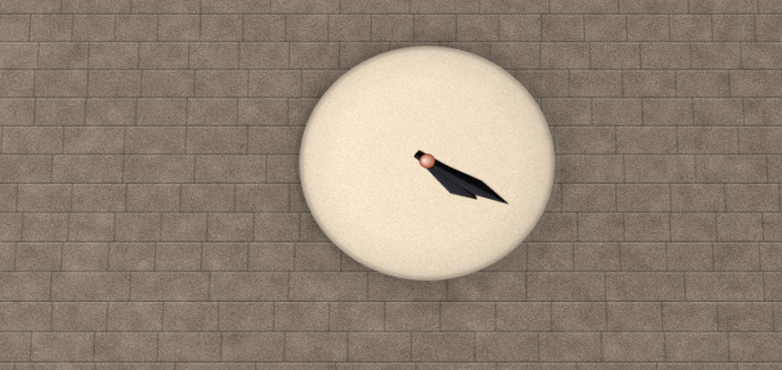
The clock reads 4.20
